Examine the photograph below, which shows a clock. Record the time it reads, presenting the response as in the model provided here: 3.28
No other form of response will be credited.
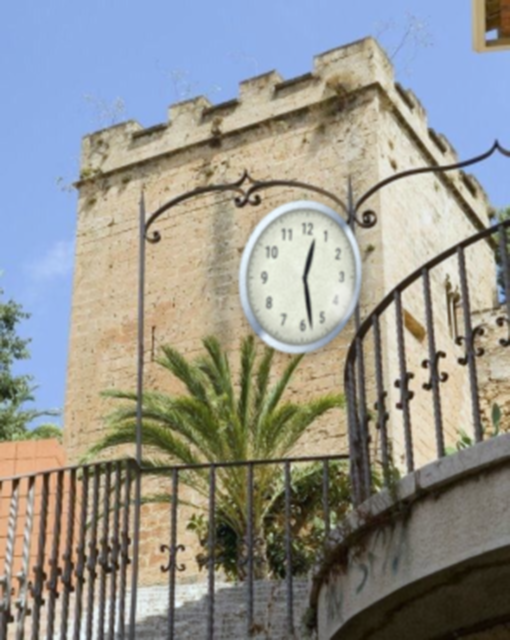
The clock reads 12.28
